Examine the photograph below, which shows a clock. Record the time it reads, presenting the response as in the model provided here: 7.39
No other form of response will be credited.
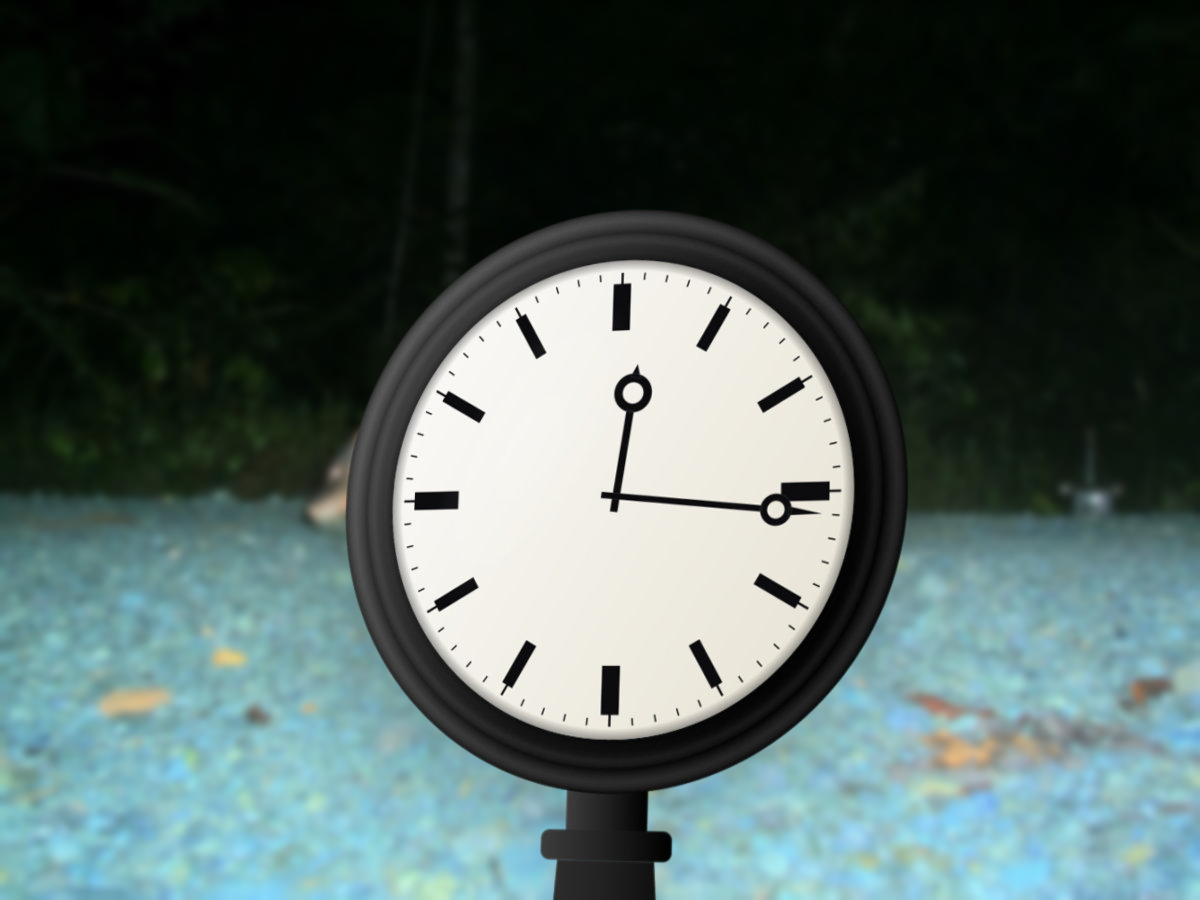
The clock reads 12.16
